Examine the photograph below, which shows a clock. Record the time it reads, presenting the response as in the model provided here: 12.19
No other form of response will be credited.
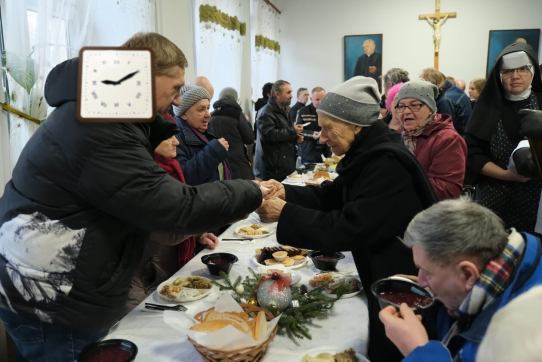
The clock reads 9.10
